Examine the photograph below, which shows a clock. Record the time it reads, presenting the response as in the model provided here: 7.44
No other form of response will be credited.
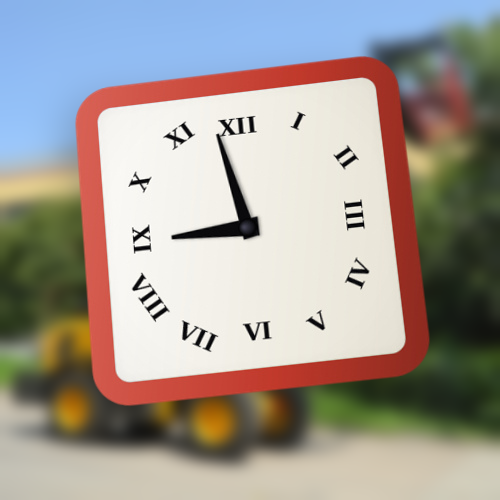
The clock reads 8.58
